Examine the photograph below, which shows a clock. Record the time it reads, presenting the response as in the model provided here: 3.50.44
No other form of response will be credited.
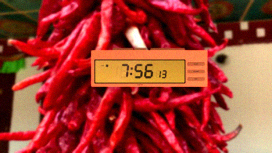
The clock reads 7.56.13
